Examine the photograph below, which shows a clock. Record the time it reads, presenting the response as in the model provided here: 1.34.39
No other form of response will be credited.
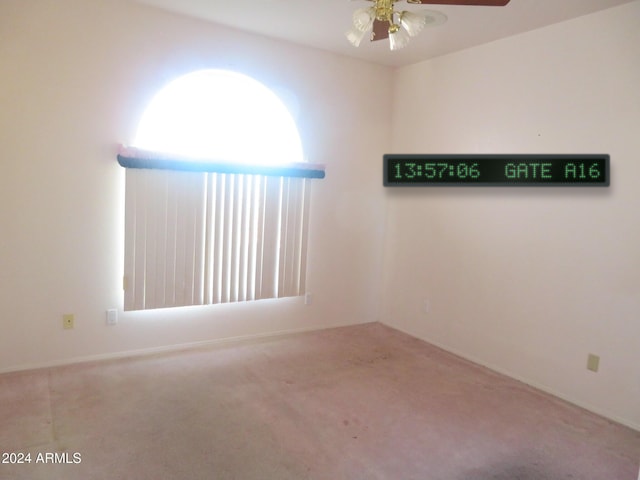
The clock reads 13.57.06
